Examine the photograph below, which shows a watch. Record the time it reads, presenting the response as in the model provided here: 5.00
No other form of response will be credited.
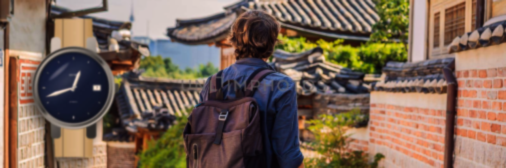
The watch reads 12.42
